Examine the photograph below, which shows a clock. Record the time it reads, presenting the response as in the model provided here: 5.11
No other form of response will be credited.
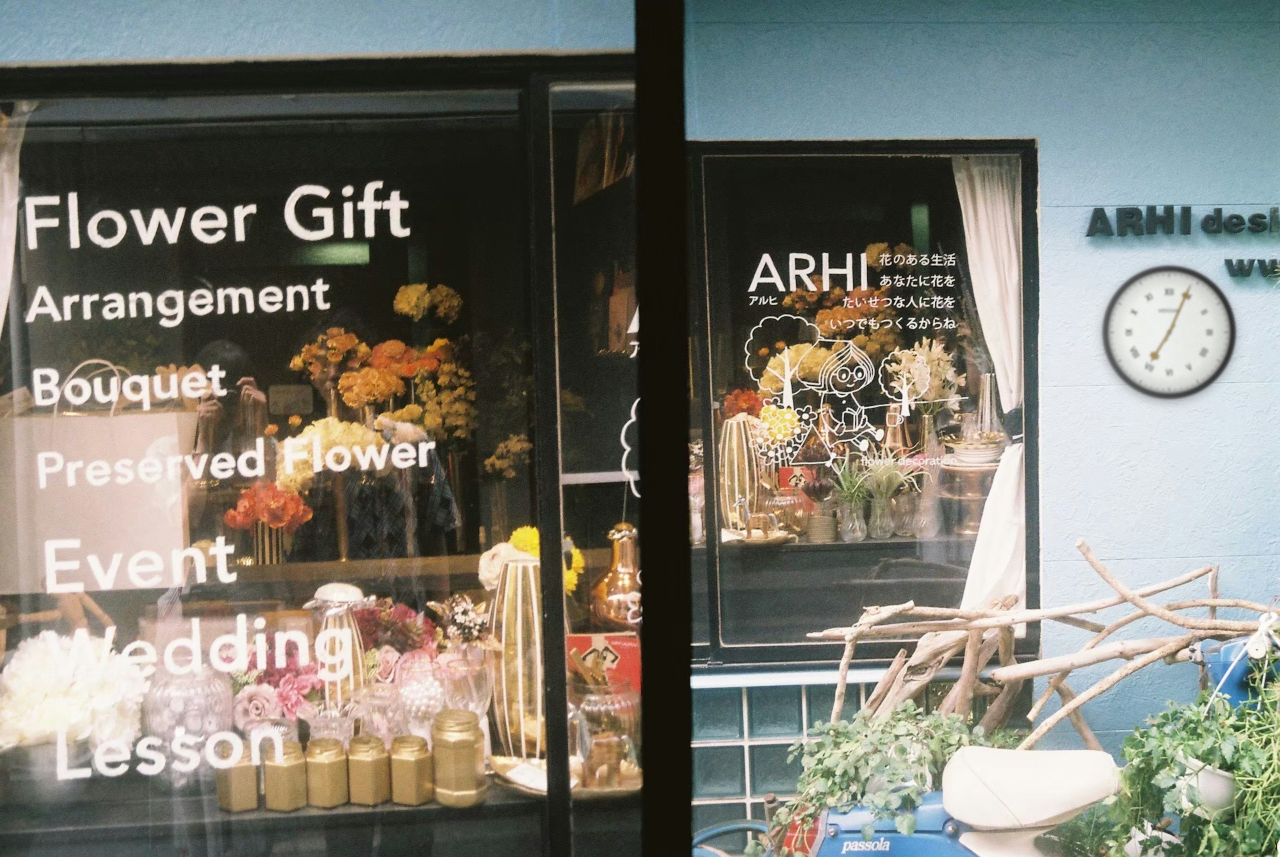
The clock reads 7.04
